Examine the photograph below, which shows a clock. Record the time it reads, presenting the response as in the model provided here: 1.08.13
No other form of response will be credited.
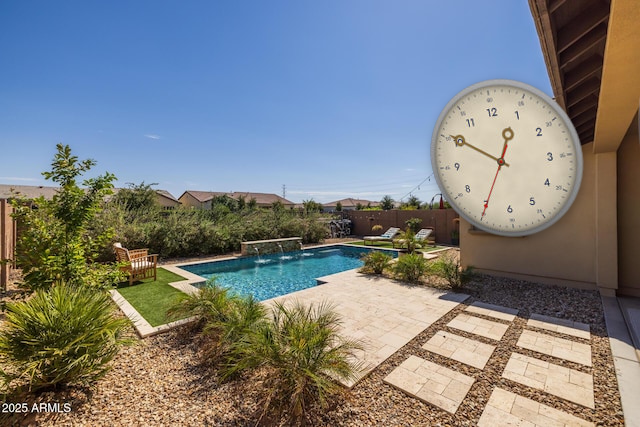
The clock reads 12.50.35
